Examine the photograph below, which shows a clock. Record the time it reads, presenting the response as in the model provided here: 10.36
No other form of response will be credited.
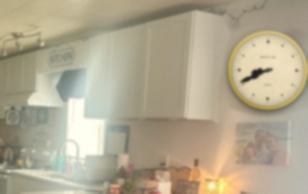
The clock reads 8.41
